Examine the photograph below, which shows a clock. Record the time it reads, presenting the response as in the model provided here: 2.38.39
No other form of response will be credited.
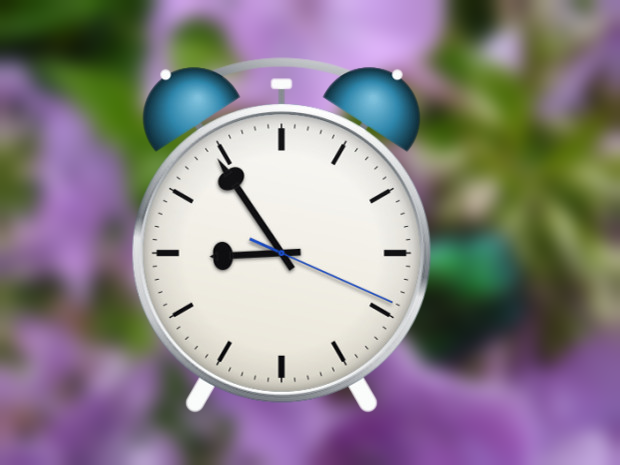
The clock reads 8.54.19
